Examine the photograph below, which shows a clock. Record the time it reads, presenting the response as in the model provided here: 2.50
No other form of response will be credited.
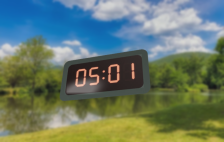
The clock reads 5.01
